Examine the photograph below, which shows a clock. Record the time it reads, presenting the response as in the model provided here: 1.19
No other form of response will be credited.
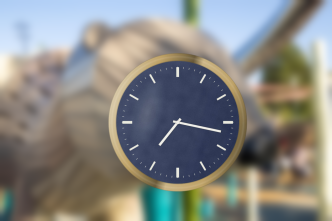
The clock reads 7.17
